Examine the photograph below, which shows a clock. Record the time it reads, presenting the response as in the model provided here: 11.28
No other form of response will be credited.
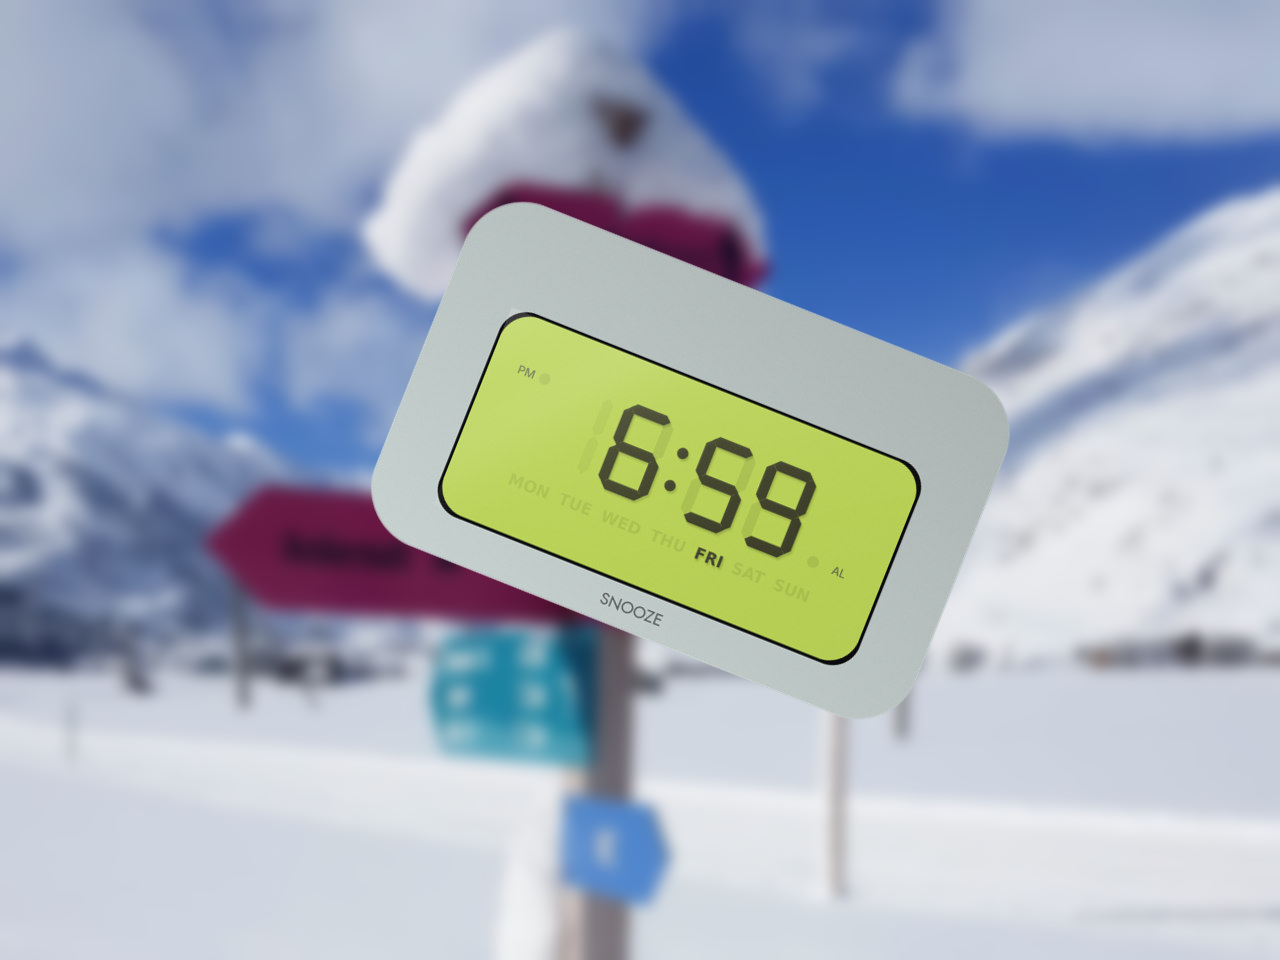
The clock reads 6.59
